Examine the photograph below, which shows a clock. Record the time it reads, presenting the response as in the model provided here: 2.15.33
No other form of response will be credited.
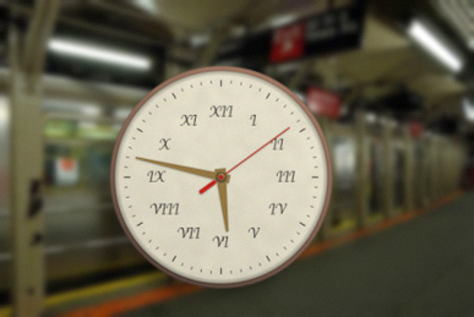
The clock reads 5.47.09
